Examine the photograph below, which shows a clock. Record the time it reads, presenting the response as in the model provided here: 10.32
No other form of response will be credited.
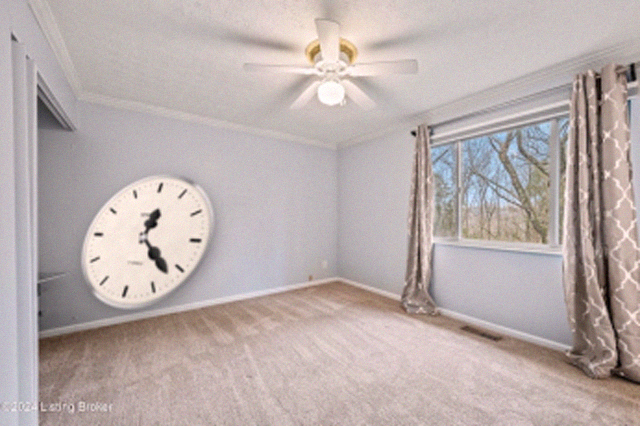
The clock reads 12.22
